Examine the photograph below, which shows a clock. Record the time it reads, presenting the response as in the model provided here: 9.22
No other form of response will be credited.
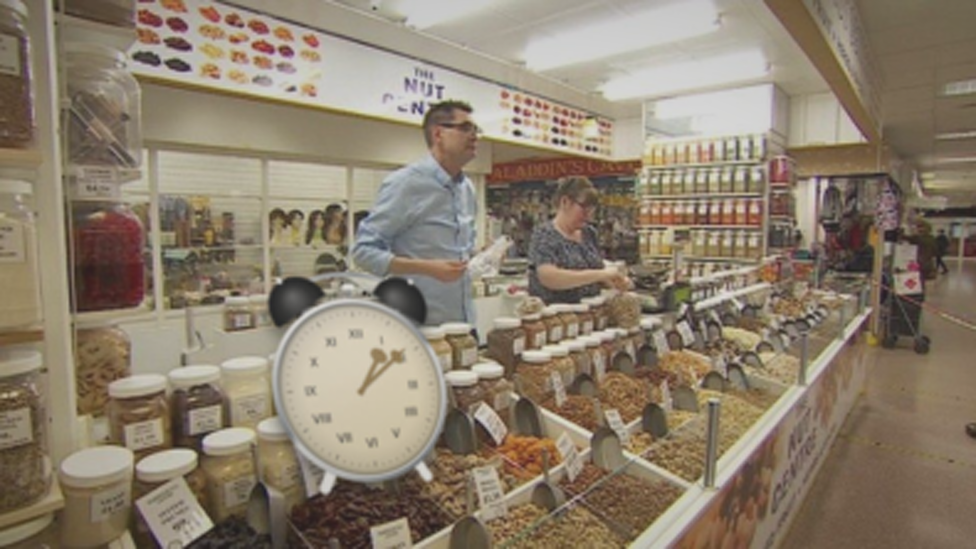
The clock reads 1.09
